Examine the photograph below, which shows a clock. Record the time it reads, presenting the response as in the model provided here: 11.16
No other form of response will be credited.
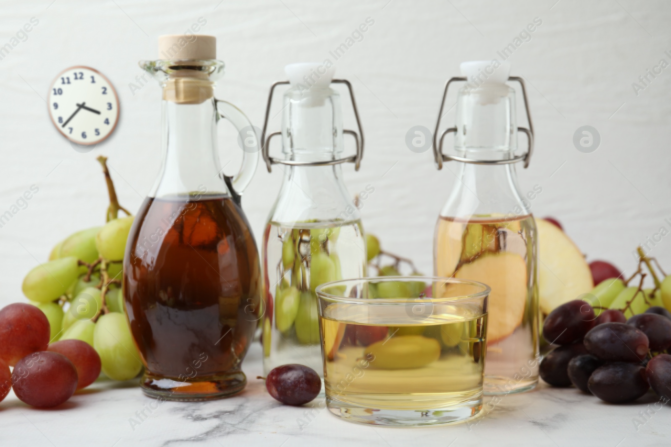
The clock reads 3.38
